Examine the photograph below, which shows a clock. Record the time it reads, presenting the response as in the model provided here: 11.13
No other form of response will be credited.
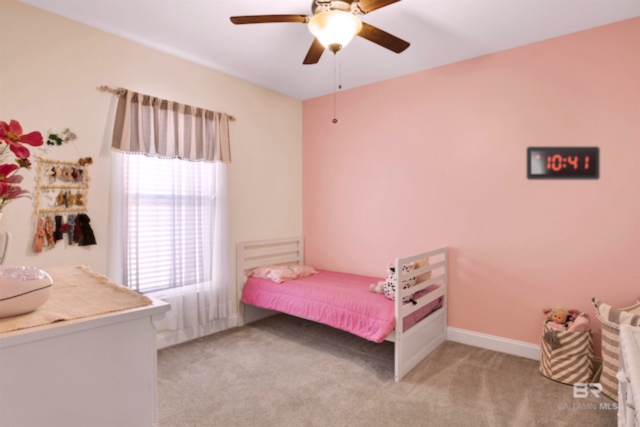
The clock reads 10.41
